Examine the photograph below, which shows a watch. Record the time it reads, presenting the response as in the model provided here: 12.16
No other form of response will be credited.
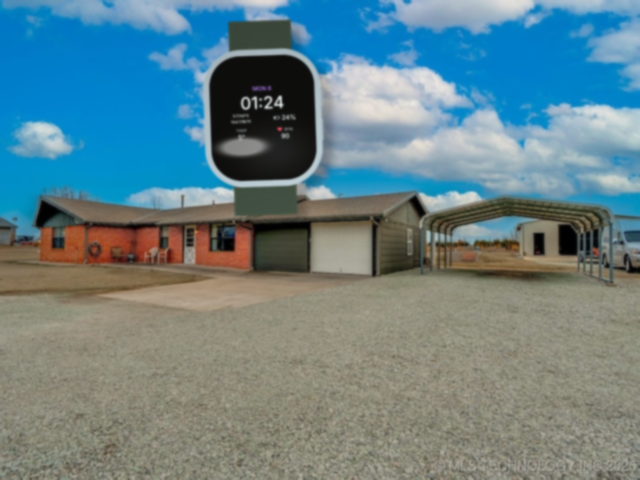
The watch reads 1.24
